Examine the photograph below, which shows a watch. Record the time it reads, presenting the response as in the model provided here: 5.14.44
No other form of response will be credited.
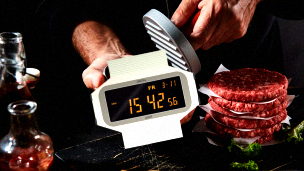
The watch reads 15.42.56
